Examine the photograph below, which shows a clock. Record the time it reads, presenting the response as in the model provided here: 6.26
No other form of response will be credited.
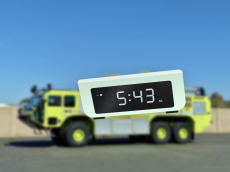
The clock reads 5.43
